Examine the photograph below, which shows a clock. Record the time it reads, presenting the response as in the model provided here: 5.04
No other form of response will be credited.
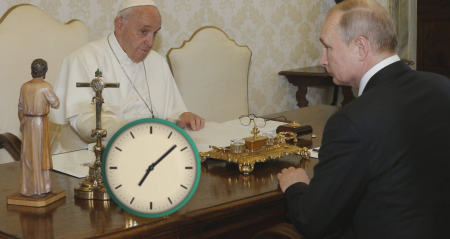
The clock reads 7.08
